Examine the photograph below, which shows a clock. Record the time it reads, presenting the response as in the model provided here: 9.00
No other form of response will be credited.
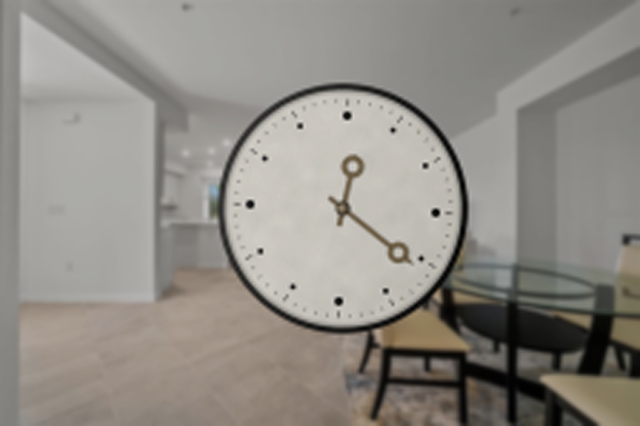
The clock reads 12.21
